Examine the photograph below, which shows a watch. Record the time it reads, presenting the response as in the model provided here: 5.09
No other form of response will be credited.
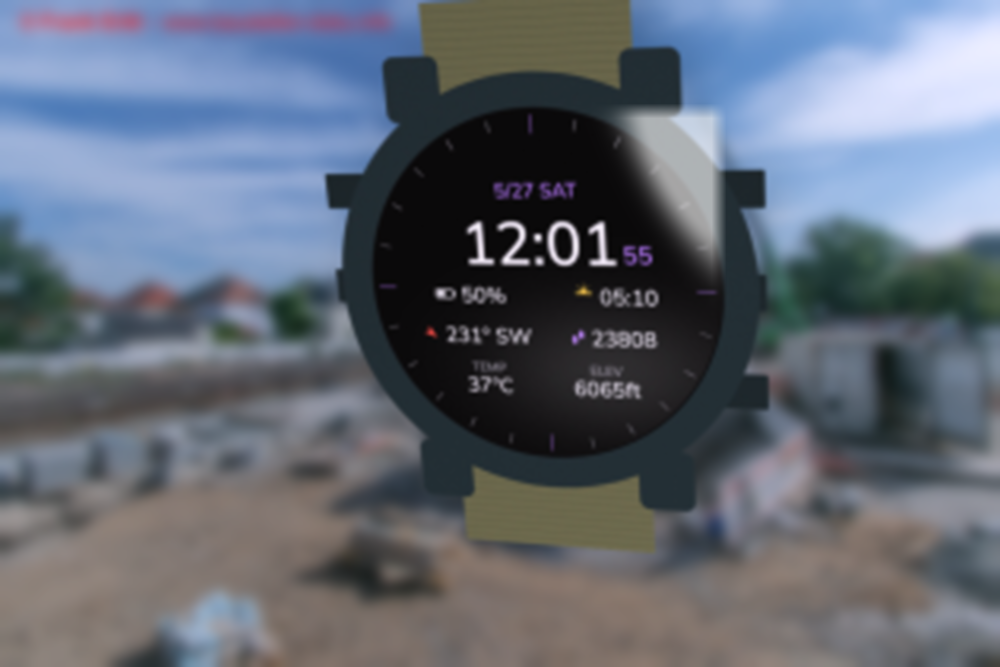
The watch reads 12.01
